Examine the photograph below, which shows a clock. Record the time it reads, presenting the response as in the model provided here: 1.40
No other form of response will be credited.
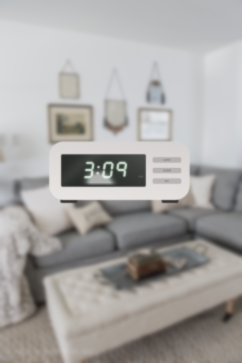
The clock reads 3.09
